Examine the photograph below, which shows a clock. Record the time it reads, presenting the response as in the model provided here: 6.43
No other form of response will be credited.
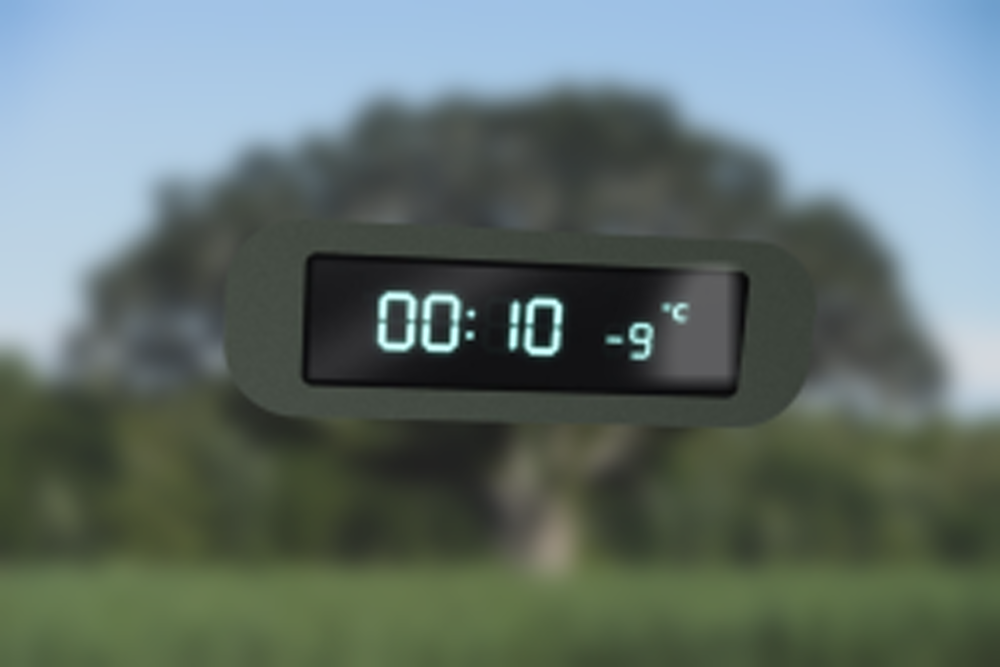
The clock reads 0.10
